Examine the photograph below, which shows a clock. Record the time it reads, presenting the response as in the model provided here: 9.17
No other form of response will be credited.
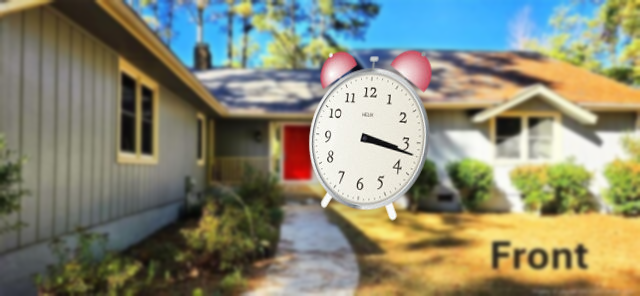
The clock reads 3.17
